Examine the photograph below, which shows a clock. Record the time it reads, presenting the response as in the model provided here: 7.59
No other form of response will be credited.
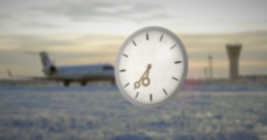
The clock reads 6.37
